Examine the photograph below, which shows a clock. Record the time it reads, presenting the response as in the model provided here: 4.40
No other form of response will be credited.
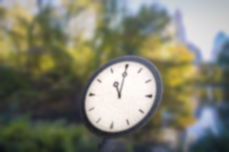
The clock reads 11.00
